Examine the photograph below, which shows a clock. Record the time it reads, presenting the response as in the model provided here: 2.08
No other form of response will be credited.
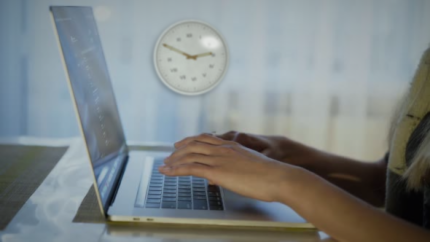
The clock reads 2.50
